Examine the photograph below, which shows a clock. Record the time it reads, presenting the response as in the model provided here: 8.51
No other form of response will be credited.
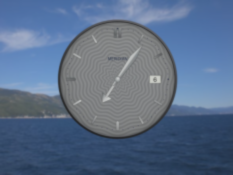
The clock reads 7.06
